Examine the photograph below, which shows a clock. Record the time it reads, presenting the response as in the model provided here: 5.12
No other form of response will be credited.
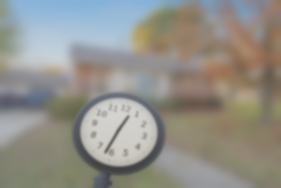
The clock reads 12.32
